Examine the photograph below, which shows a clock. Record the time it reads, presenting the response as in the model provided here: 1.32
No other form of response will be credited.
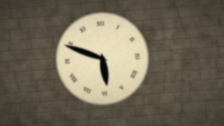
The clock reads 5.49
